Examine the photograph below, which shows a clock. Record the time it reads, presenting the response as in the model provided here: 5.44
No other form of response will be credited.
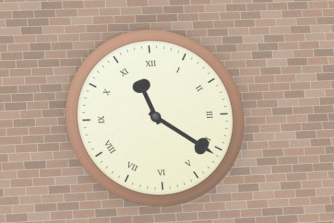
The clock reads 11.21
